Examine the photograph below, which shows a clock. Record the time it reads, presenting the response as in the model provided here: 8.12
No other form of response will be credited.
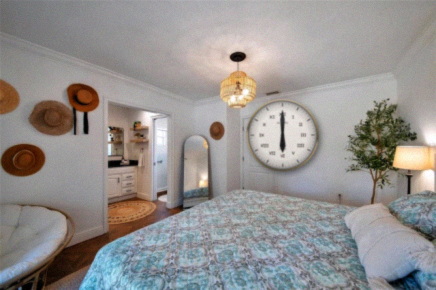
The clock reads 6.00
